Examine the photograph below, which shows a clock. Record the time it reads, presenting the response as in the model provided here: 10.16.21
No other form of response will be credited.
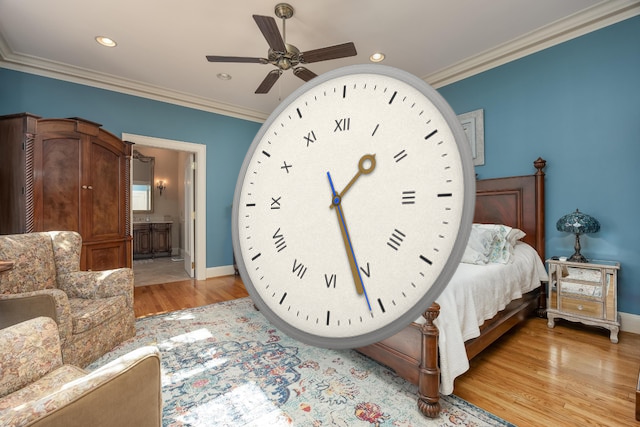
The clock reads 1.26.26
